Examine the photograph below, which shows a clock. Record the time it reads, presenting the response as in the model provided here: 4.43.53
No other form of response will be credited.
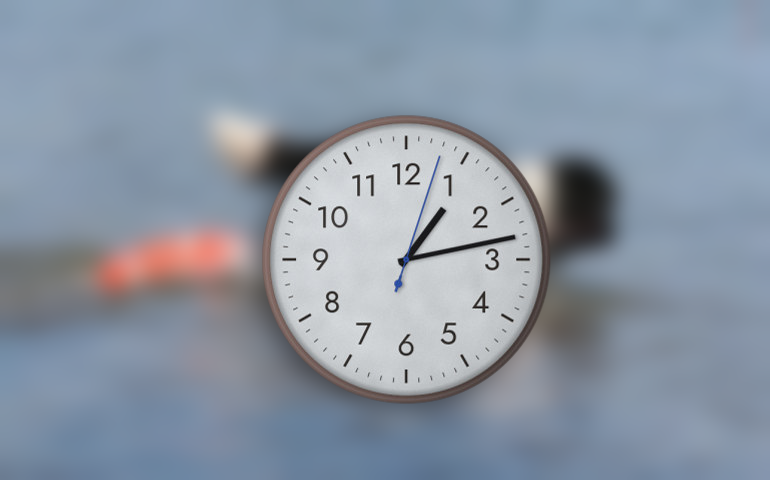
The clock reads 1.13.03
